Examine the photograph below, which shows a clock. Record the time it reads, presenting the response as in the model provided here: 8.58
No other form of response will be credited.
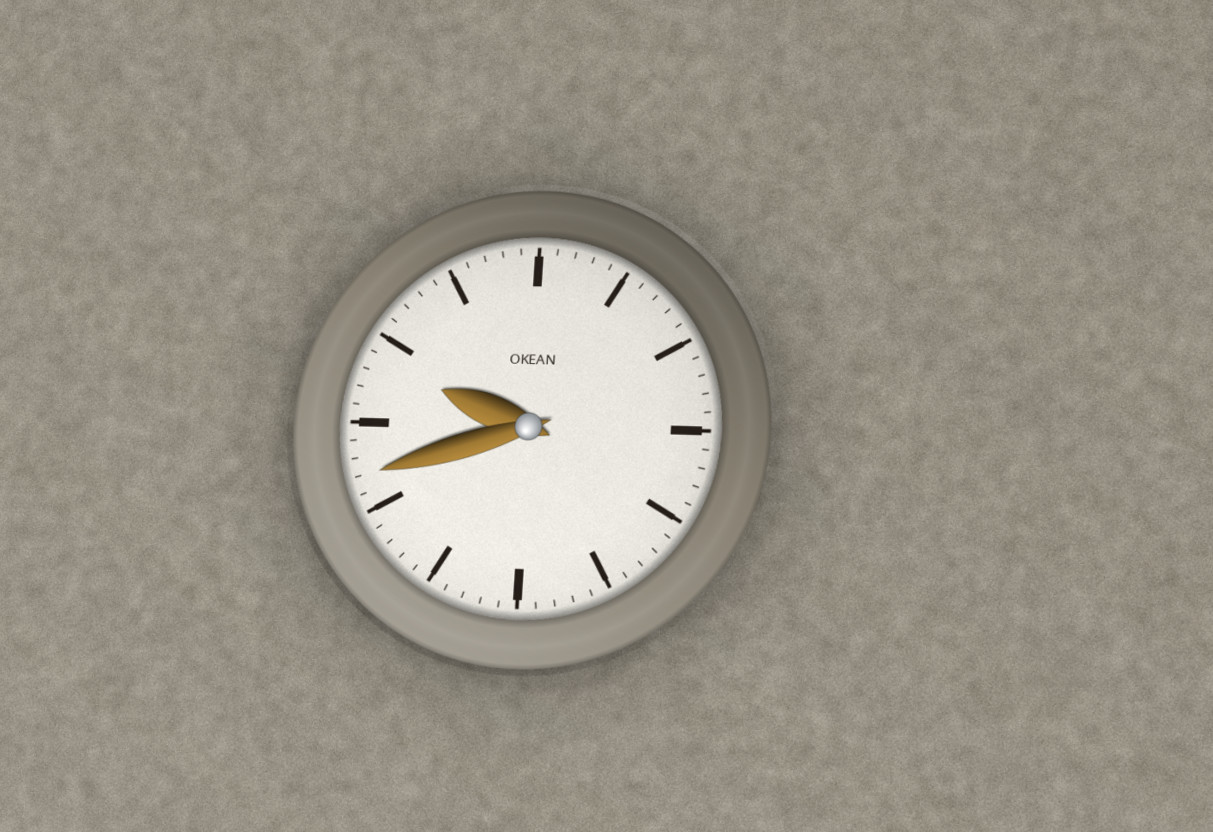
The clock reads 9.42
